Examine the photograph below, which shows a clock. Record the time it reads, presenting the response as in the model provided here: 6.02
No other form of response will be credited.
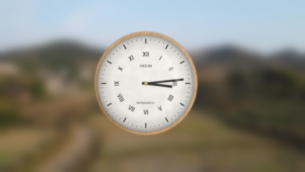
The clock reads 3.14
